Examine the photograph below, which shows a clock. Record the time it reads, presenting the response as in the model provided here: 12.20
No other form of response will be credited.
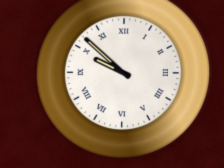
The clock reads 9.52
